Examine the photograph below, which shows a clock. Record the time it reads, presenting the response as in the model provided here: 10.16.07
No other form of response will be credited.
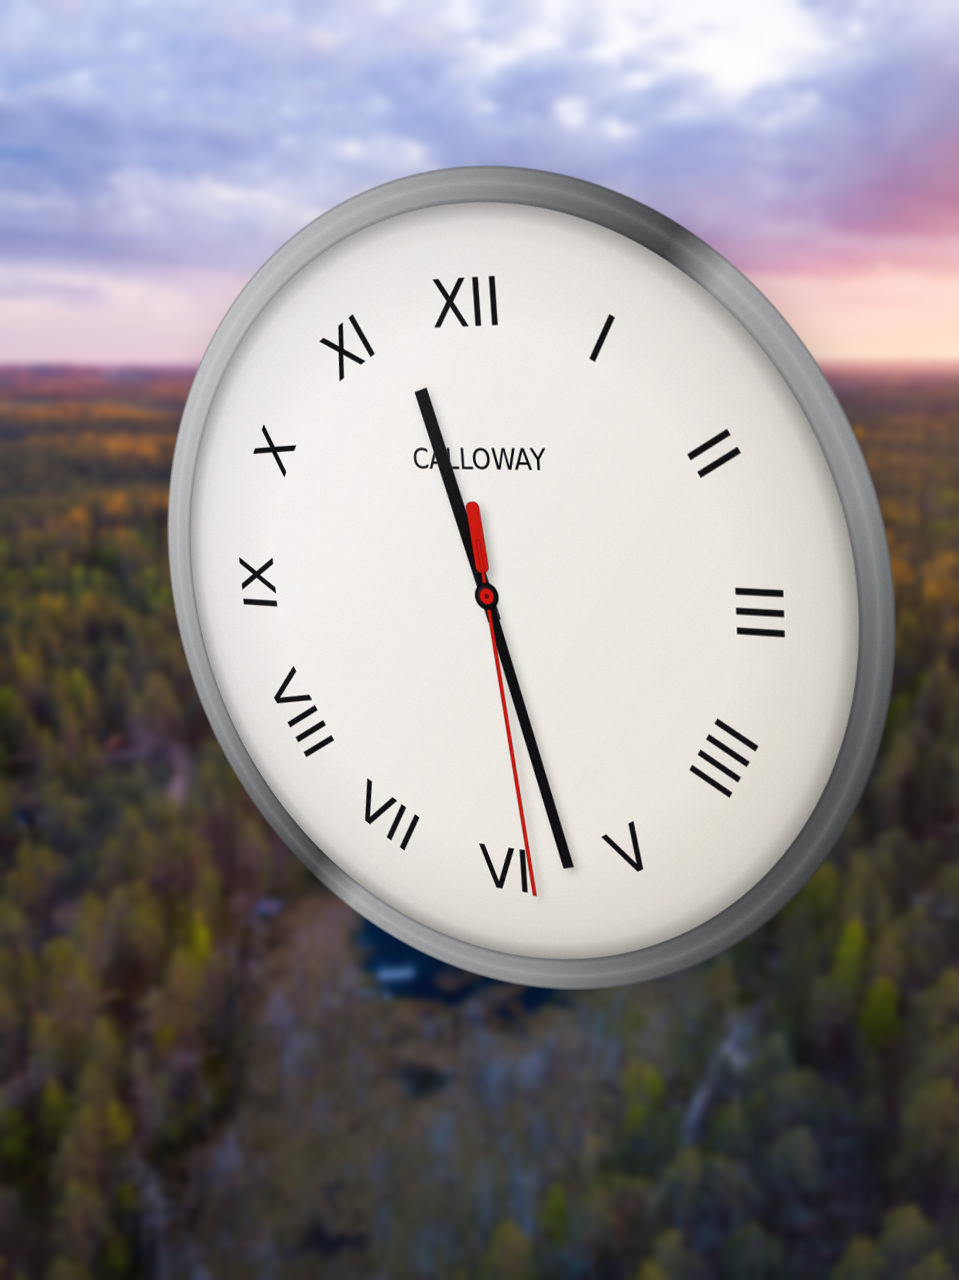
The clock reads 11.27.29
